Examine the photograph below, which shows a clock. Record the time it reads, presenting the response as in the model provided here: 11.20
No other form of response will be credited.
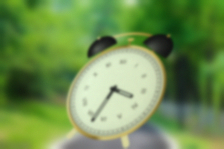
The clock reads 3.33
